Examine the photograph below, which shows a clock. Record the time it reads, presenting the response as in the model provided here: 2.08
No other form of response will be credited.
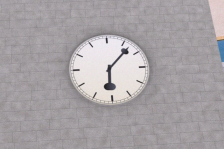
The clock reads 6.07
